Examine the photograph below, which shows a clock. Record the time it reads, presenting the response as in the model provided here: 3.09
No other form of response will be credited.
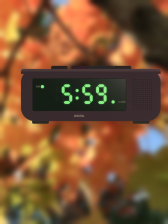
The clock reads 5.59
